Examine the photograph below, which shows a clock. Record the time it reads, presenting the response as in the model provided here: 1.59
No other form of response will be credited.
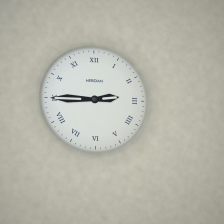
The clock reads 2.45
